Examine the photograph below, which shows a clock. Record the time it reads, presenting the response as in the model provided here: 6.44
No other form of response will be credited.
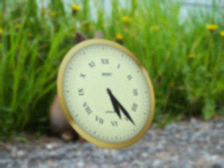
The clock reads 5.24
